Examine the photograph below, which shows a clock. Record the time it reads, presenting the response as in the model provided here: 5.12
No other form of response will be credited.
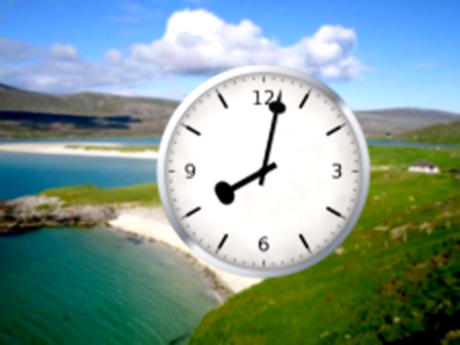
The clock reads 8.02
